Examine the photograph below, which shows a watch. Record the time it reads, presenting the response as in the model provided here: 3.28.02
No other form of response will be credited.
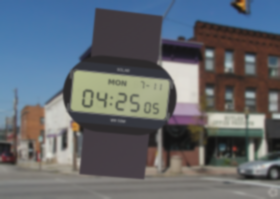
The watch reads 4.25.05
